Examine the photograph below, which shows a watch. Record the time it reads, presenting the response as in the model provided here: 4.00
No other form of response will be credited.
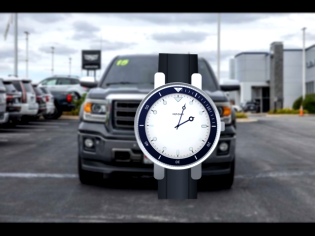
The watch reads 2.03
